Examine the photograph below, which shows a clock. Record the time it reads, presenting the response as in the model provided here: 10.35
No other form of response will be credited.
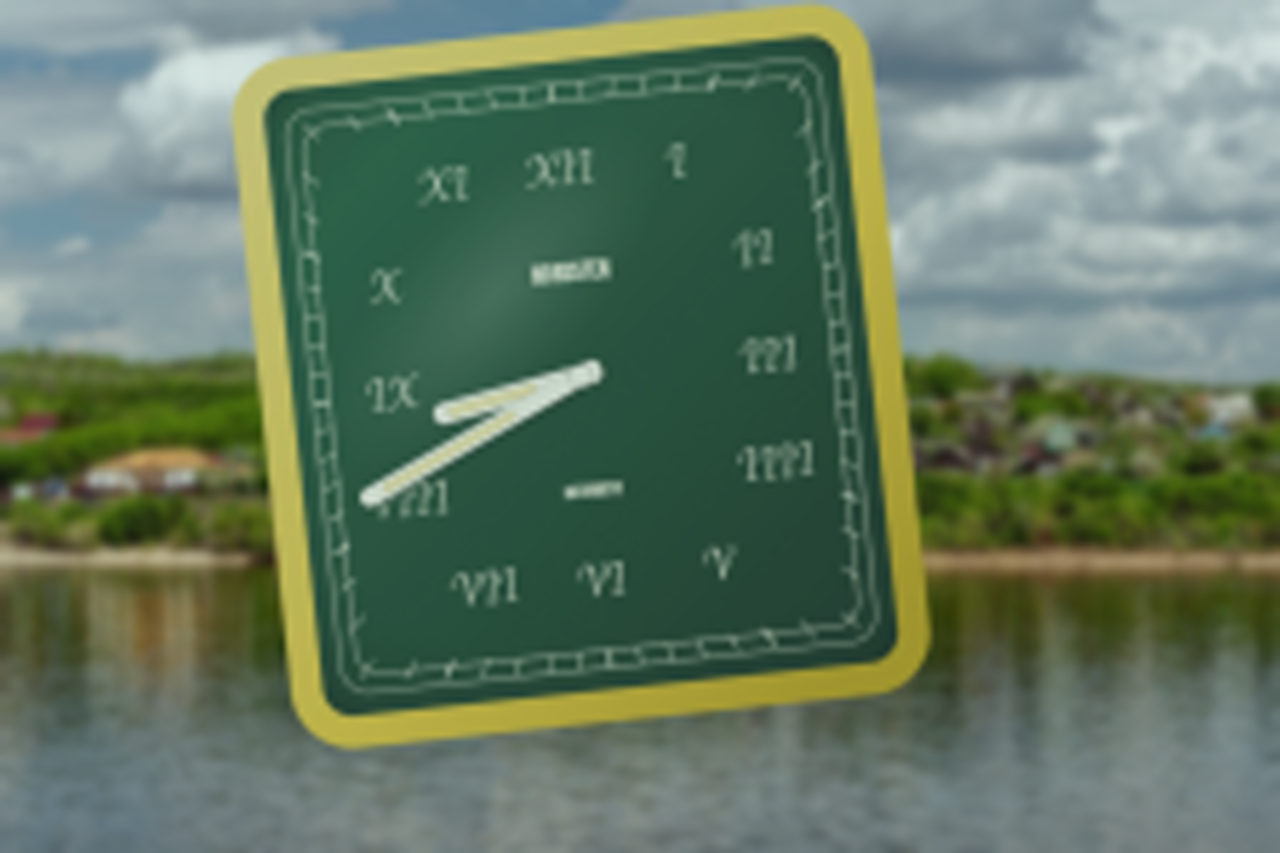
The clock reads 8.41
